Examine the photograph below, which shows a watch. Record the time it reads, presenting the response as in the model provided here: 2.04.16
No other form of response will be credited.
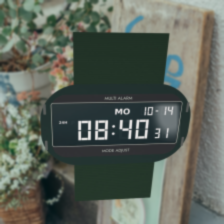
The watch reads 8.40.31
